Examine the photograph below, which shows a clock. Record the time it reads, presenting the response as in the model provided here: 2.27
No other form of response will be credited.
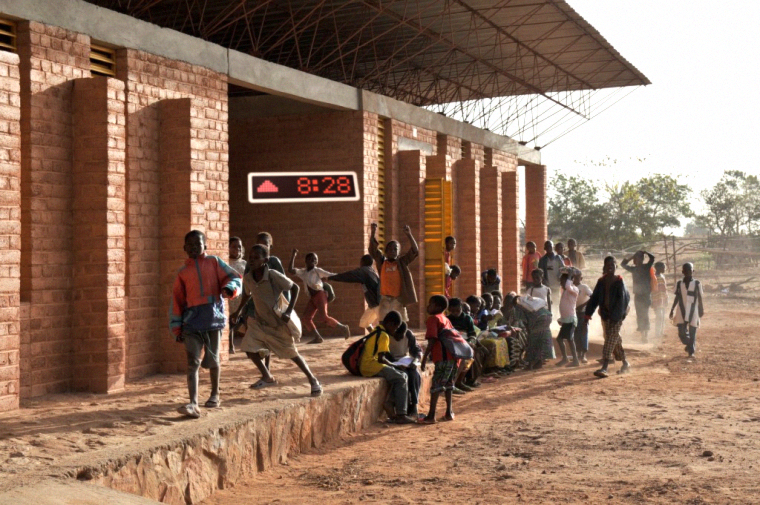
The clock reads 8.28
